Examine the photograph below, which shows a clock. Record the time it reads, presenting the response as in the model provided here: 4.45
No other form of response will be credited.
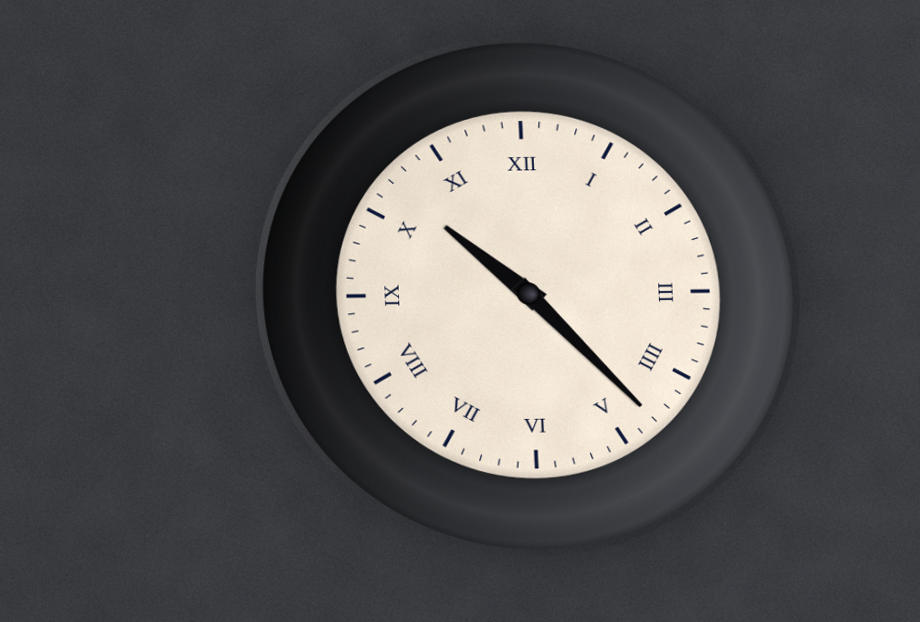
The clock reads 10.23
